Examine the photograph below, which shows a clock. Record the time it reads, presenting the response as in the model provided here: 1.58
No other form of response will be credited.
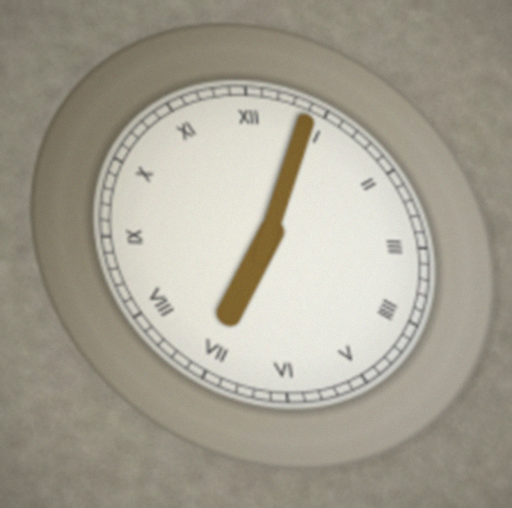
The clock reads 7.04
